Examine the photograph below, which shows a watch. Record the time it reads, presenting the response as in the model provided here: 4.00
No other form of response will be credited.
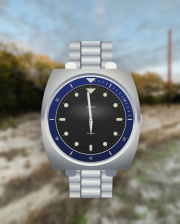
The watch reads 5.59
